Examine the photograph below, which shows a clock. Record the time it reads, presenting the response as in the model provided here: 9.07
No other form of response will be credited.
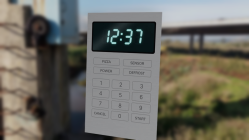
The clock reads 12.37
